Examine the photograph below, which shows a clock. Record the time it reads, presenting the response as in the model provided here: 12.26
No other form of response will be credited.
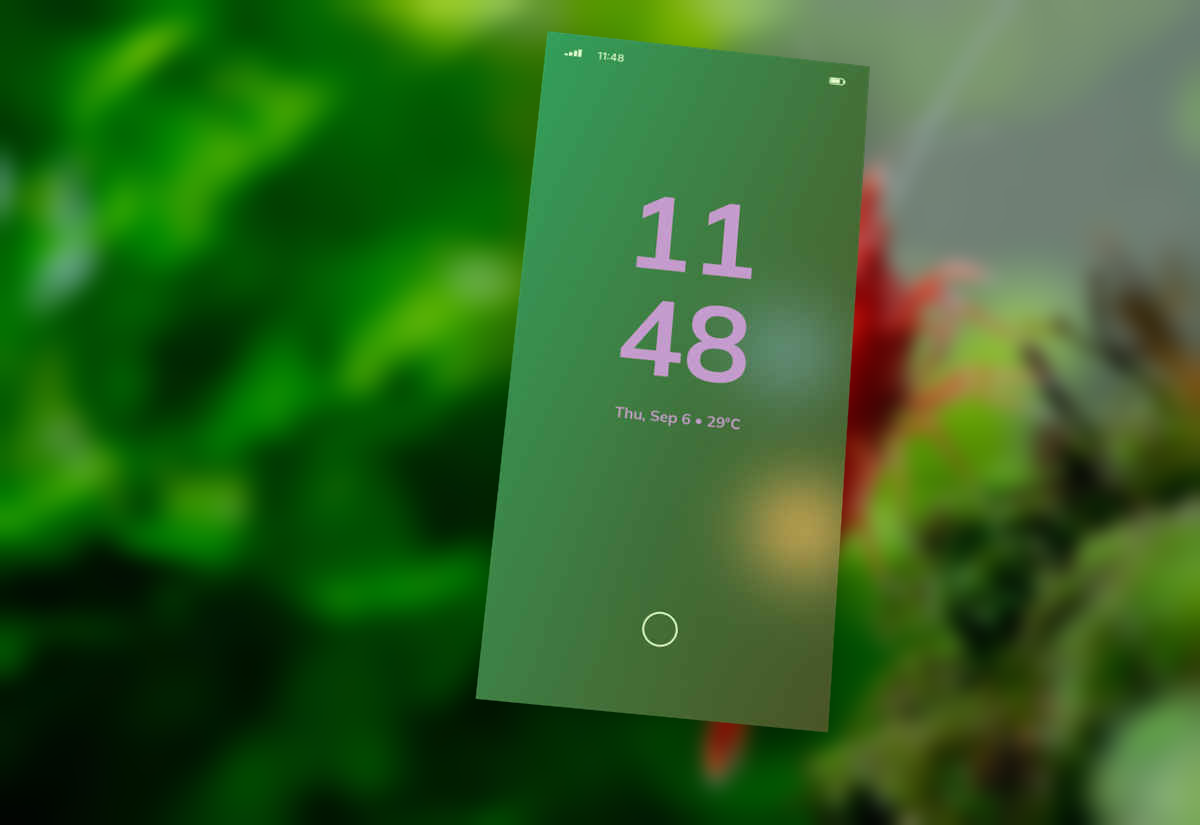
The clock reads 11.48
